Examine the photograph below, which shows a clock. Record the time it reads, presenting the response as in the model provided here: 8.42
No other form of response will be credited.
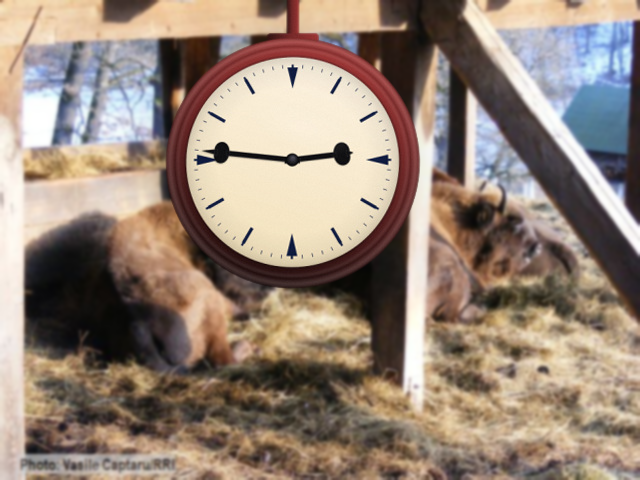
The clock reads 2.46
